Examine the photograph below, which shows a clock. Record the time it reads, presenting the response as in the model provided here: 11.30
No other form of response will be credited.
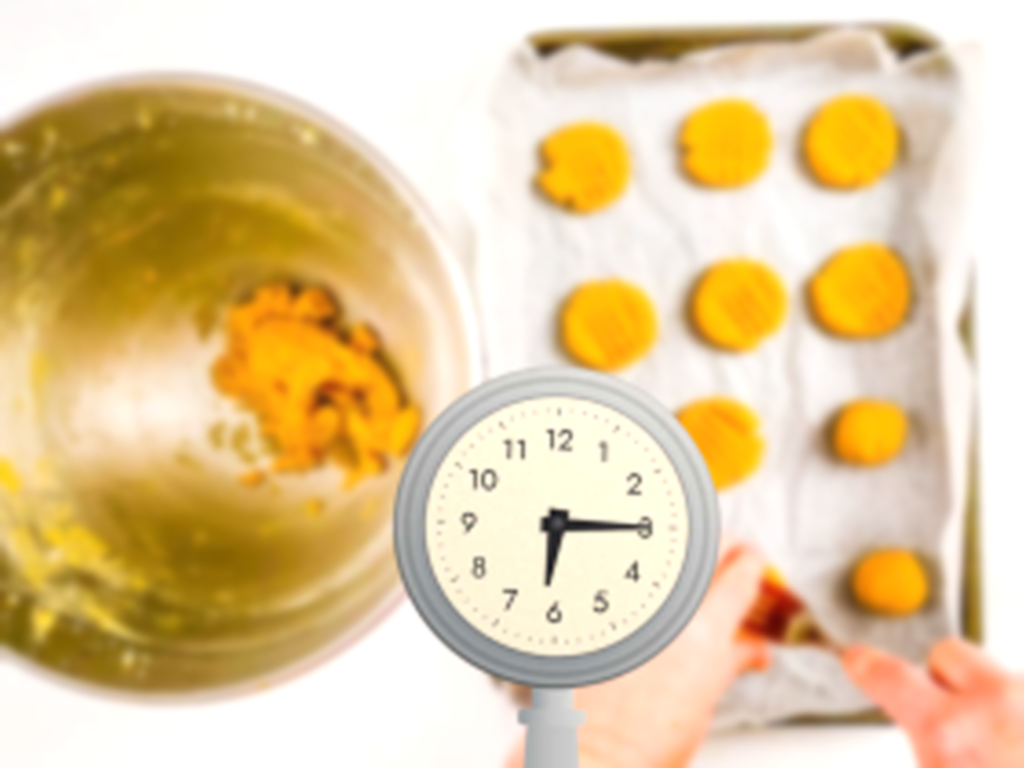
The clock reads 6.15
